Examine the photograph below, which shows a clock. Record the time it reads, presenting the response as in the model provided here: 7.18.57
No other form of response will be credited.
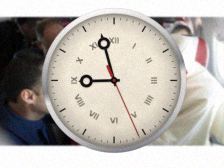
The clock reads 8.57.26
